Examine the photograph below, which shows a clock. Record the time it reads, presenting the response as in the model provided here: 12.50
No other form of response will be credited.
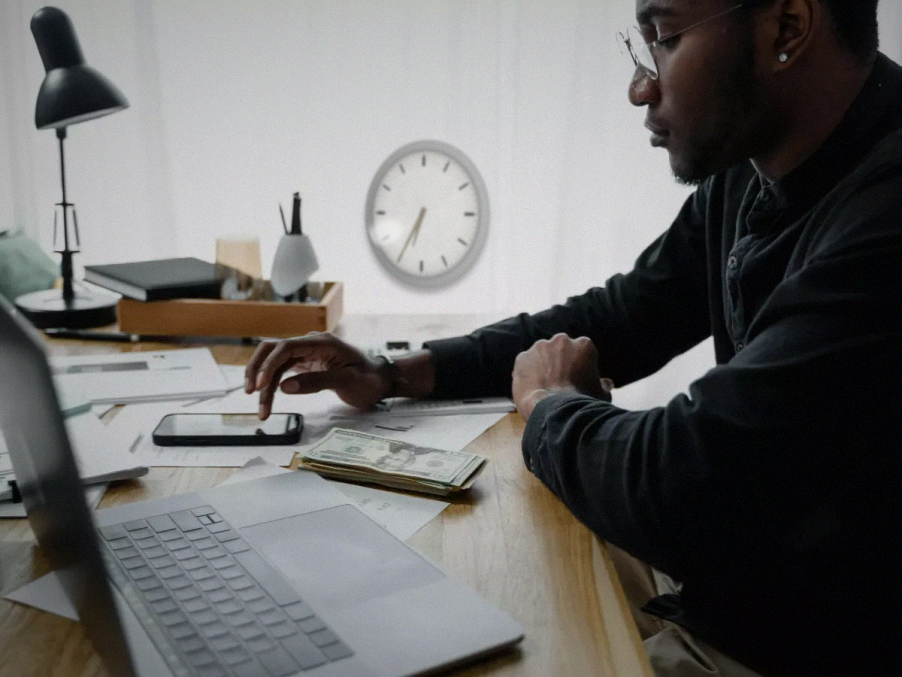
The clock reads 6.35
